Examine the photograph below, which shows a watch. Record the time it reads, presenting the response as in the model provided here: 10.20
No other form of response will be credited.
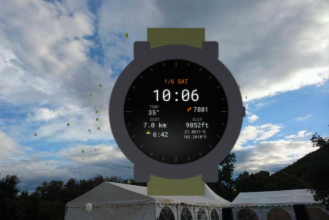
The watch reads 10.06
